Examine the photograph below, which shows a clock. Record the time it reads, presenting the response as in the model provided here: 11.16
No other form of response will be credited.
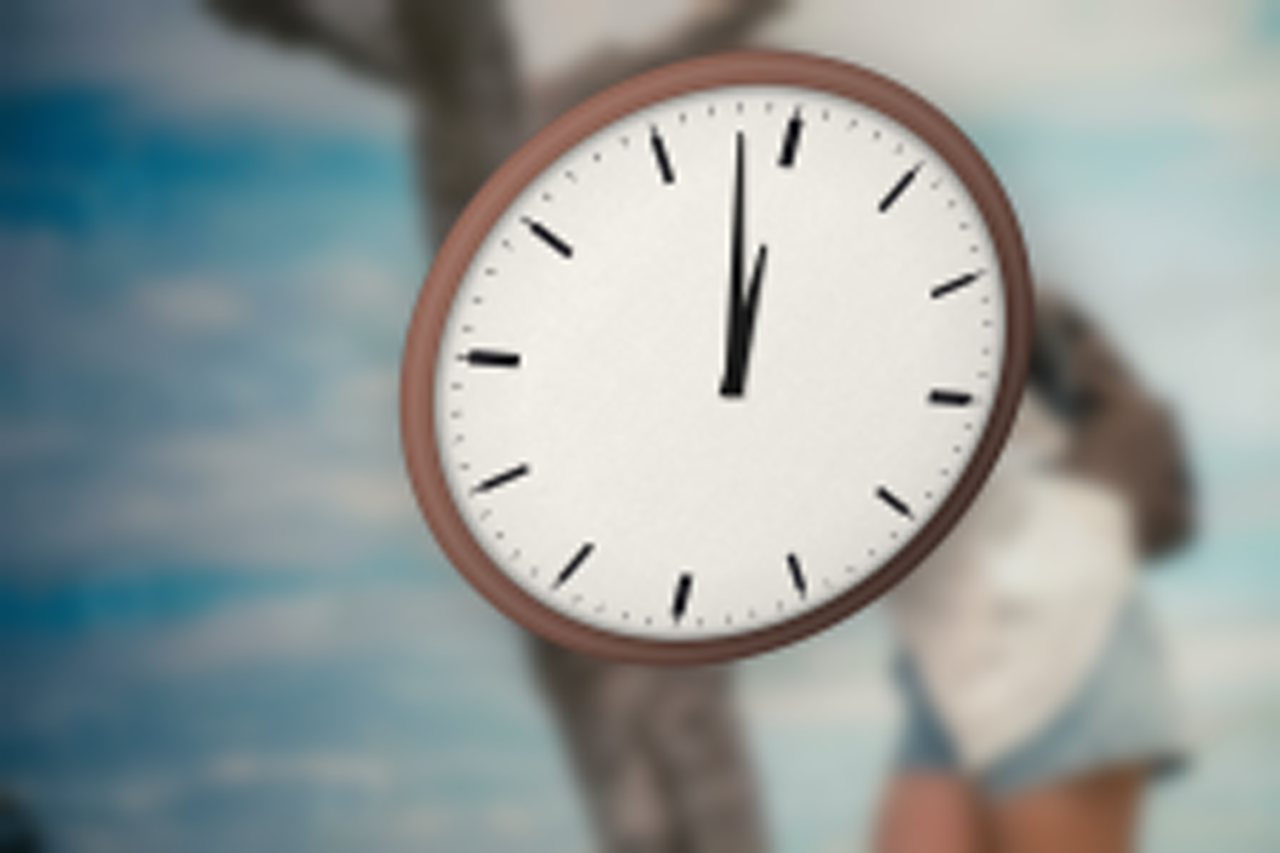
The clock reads 11.58
